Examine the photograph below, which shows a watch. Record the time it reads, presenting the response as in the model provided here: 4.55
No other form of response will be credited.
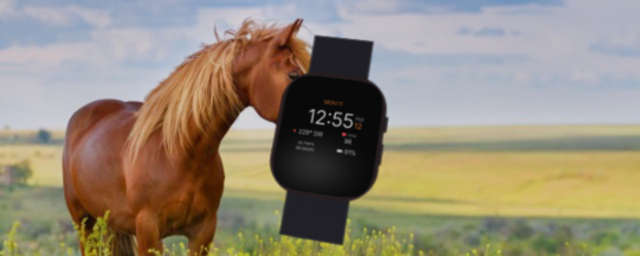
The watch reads 12.55
